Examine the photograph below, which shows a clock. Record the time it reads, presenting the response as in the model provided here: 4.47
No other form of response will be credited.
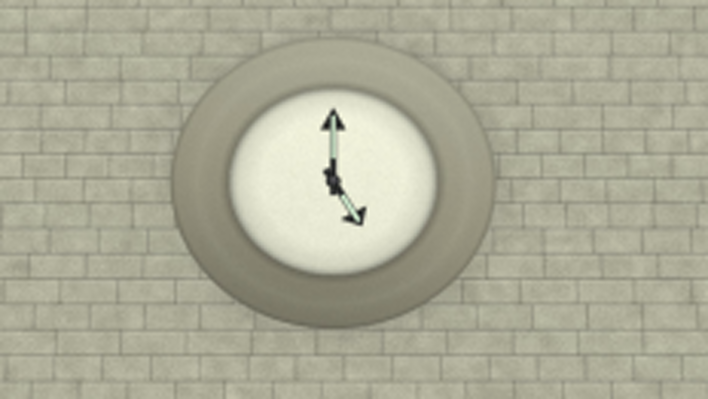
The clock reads 5.00
